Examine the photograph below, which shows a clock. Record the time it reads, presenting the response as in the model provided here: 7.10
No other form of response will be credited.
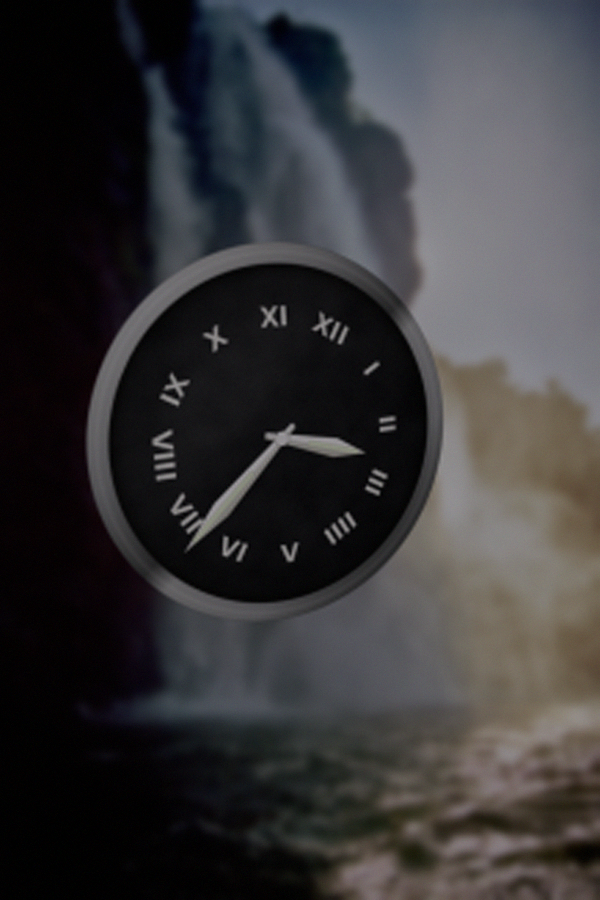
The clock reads 2.33
